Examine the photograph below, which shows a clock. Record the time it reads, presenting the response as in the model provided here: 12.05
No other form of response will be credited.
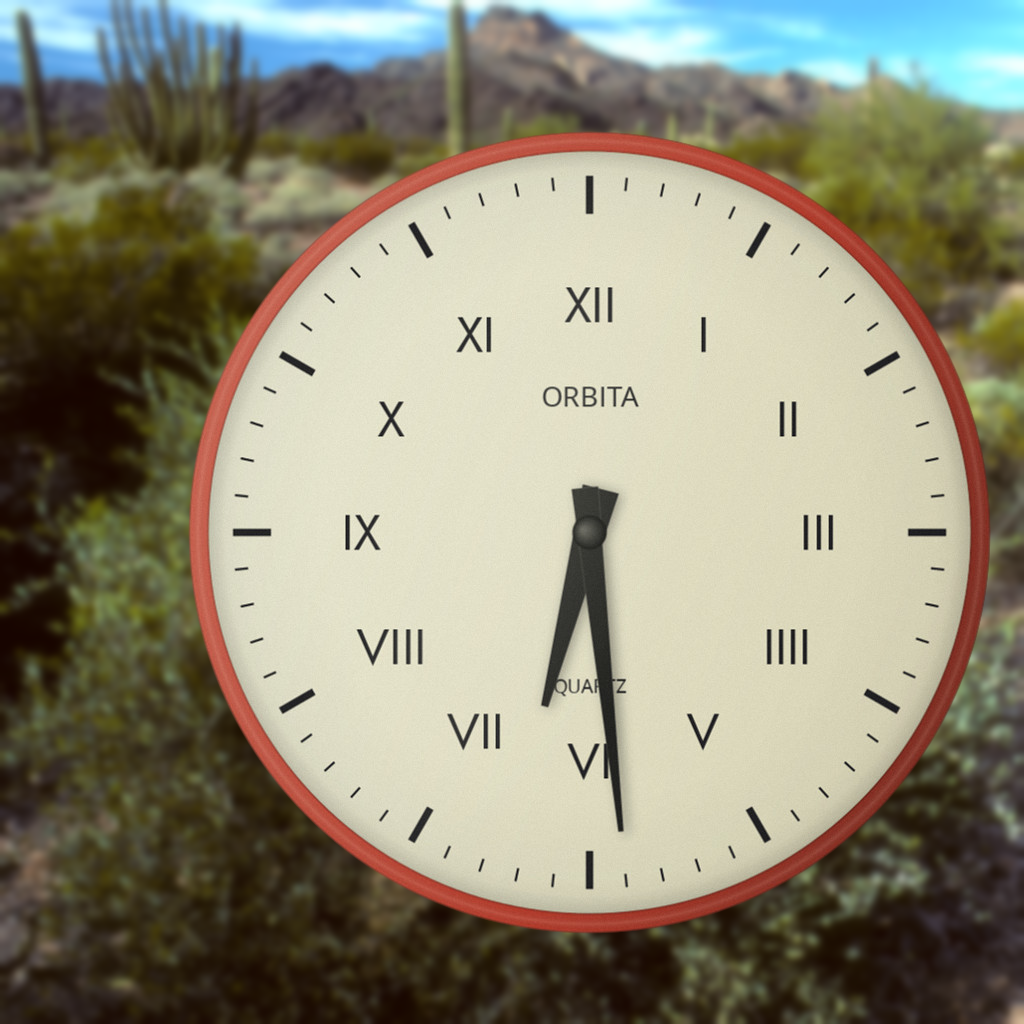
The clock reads 6.29
